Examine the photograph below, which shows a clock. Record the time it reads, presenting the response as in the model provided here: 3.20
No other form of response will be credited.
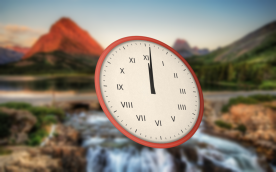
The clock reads 12.01
